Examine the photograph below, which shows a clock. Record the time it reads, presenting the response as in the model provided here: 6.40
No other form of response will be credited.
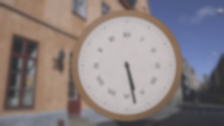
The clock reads 5.28
